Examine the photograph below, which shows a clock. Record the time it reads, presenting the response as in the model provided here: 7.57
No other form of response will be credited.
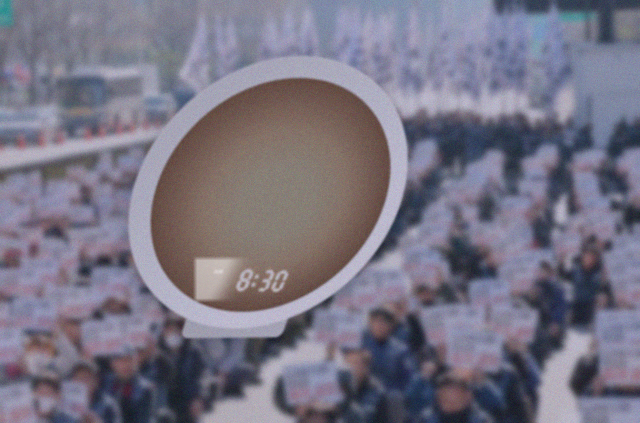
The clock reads 8.30
